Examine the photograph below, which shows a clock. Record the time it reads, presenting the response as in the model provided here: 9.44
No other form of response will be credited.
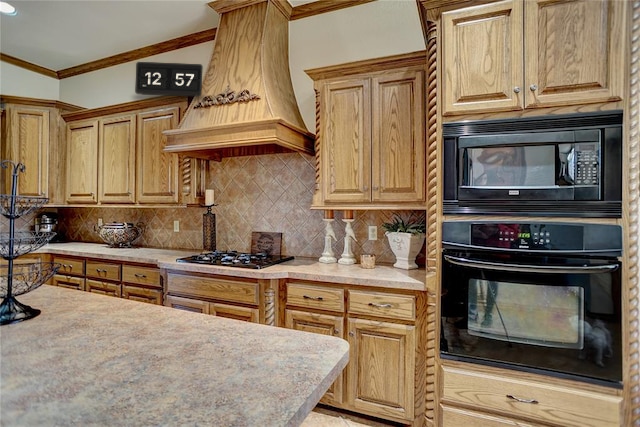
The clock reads 12.57
